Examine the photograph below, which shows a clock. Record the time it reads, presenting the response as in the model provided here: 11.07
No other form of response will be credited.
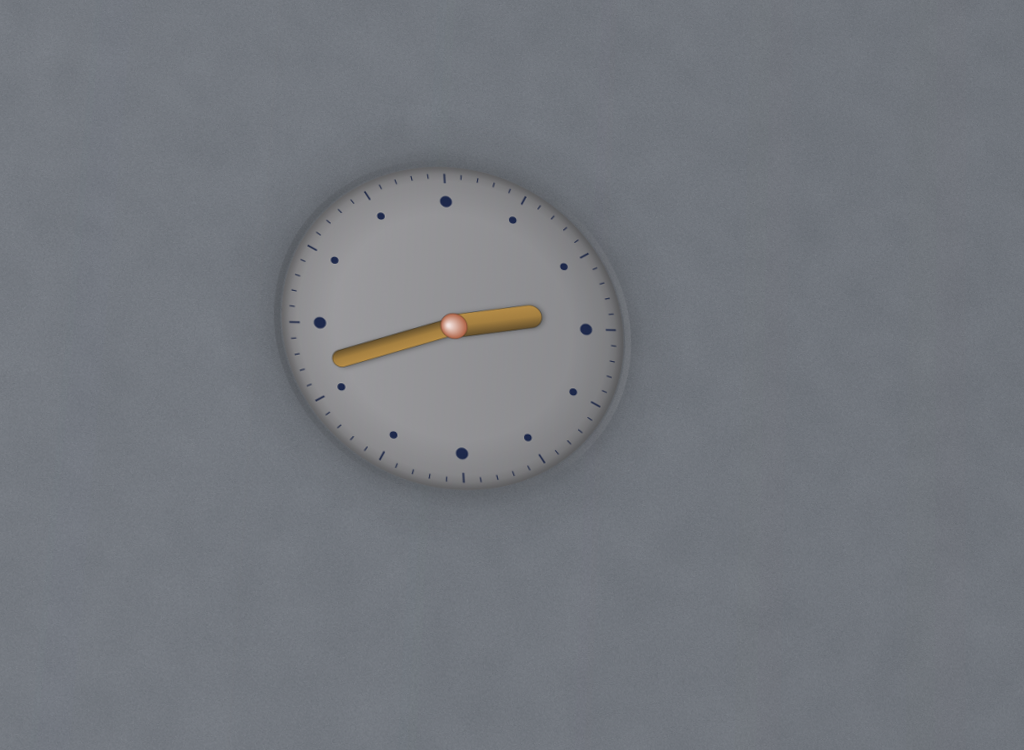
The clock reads 2.42
